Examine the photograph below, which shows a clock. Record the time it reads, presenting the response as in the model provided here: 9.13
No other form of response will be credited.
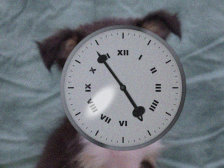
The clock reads 4.54
